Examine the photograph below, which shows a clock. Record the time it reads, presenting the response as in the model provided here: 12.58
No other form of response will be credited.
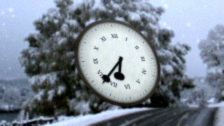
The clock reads 6.38
